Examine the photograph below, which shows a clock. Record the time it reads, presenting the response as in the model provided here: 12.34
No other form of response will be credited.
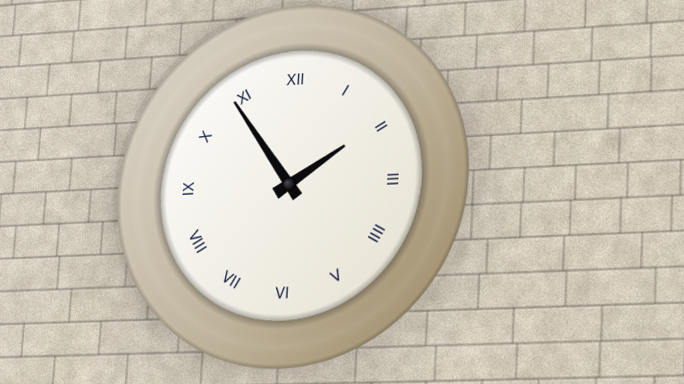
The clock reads 1.54
